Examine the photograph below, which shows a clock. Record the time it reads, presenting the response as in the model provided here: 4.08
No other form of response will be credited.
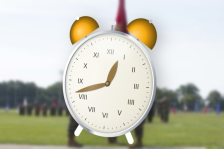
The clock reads 12.42
